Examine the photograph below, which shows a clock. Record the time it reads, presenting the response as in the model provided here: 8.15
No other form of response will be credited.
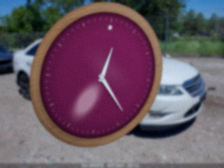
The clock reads 12.23
